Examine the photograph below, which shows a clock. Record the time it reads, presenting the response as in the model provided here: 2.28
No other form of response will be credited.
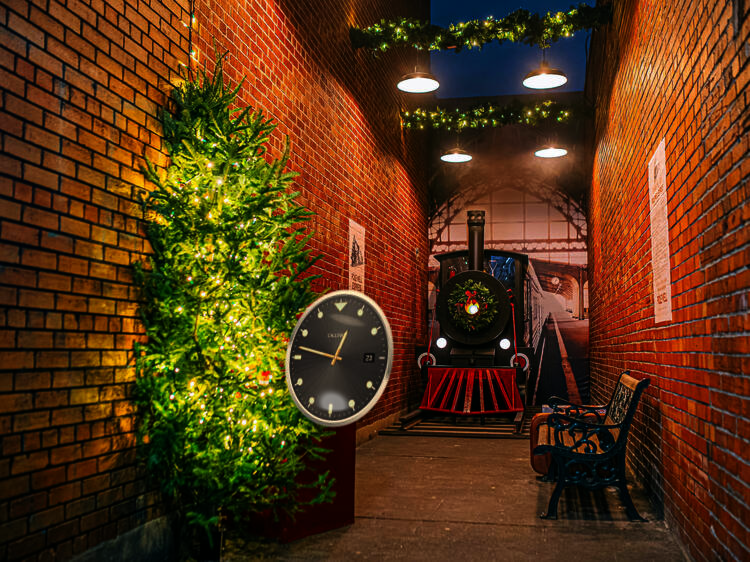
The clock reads 12.47
